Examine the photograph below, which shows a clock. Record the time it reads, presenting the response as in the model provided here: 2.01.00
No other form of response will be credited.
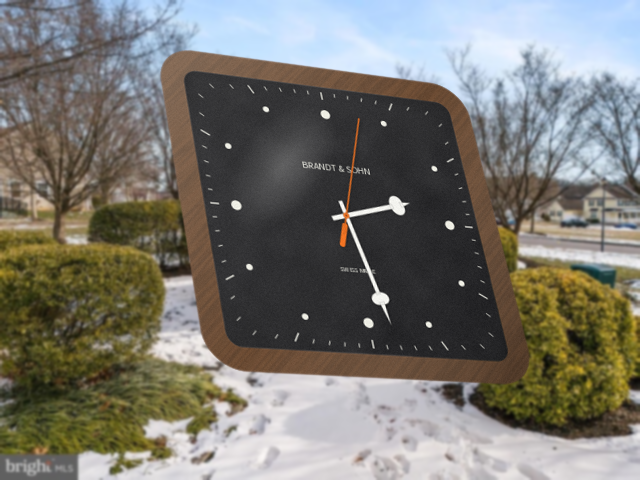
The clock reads 2.28.03
